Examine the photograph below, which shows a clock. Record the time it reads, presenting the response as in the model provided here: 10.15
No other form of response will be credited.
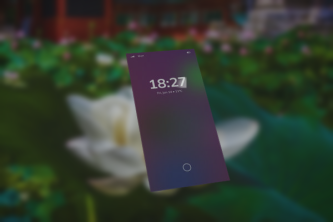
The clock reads 18.27
